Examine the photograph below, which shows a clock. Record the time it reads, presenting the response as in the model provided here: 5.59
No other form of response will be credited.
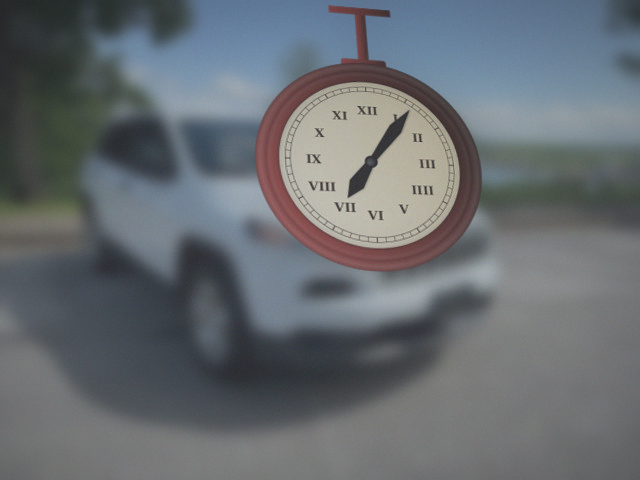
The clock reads 7.06
